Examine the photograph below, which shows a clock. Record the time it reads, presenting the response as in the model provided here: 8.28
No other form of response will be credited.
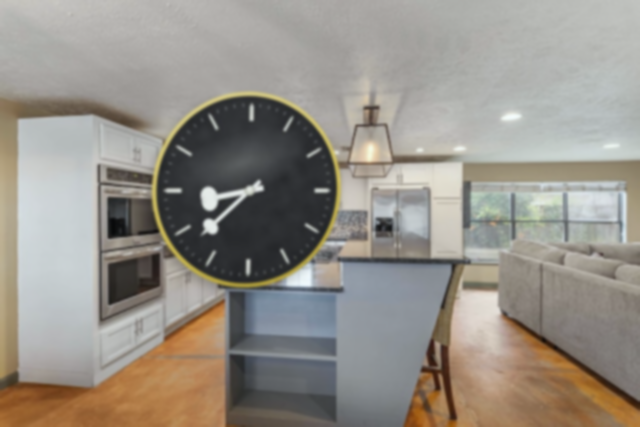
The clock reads 8.38
